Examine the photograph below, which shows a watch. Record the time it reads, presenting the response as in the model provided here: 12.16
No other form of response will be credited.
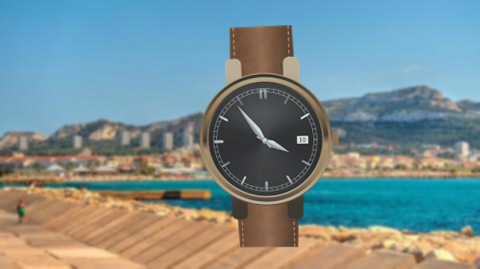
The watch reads 3.54
